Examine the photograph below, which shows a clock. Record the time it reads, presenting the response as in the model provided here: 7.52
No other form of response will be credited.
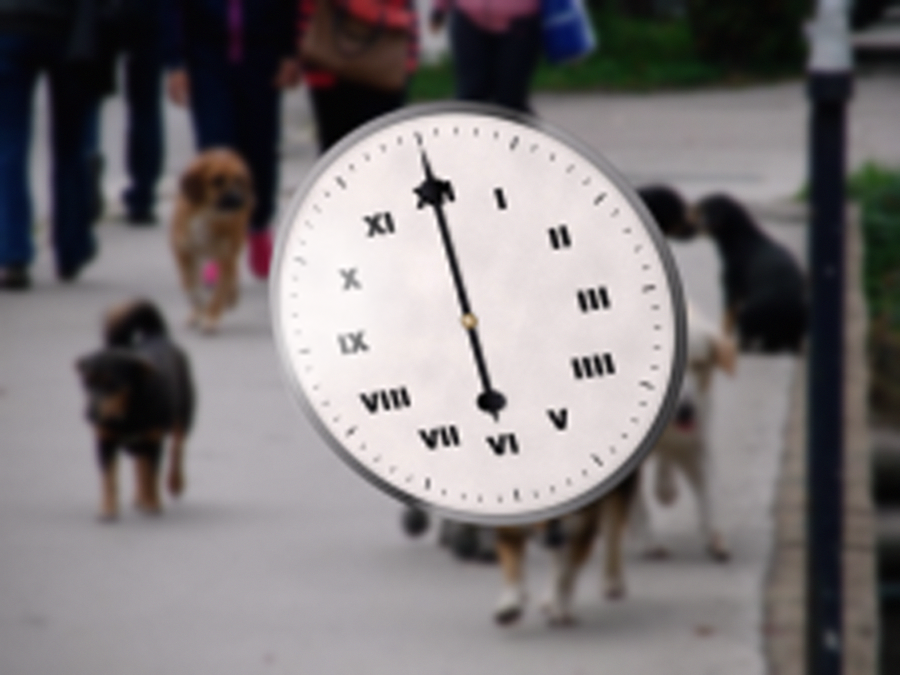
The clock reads 6.00
